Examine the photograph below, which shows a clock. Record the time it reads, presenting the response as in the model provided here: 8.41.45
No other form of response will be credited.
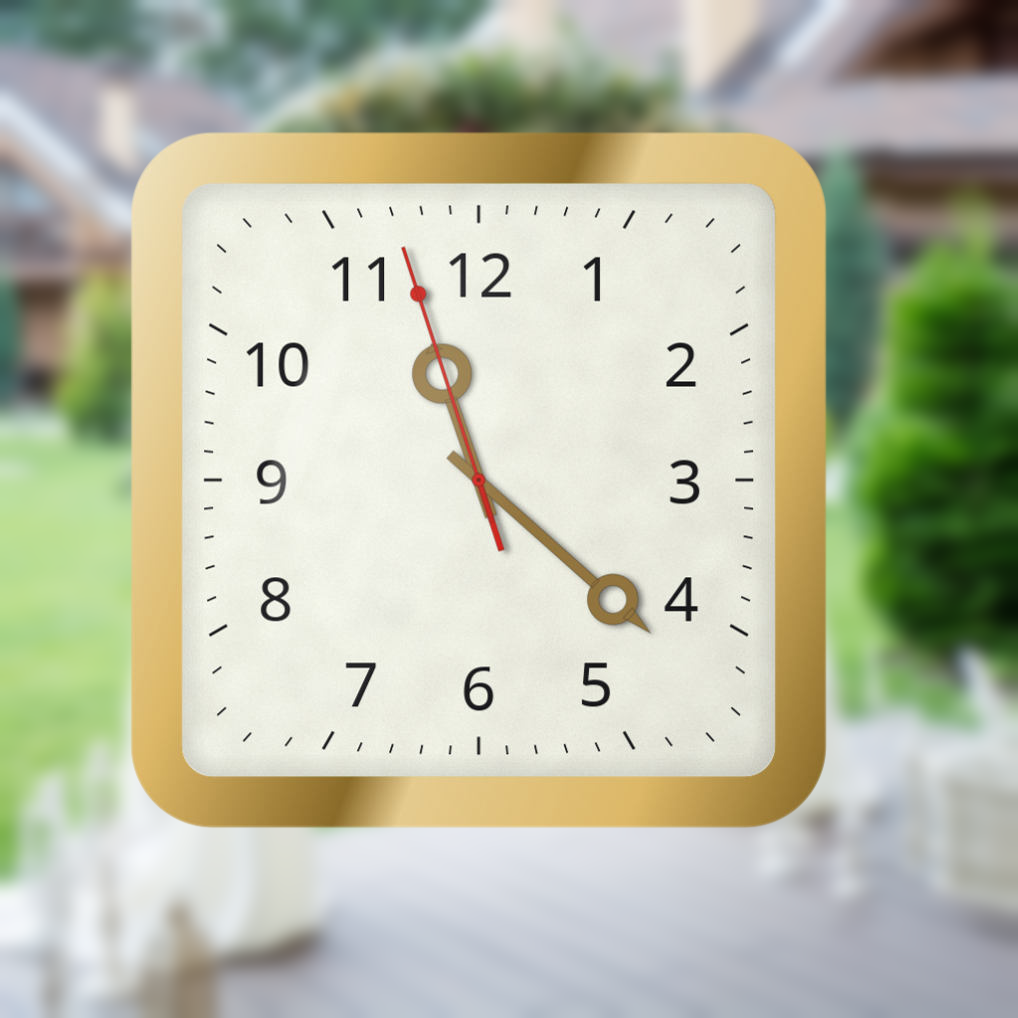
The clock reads 11.21.57
